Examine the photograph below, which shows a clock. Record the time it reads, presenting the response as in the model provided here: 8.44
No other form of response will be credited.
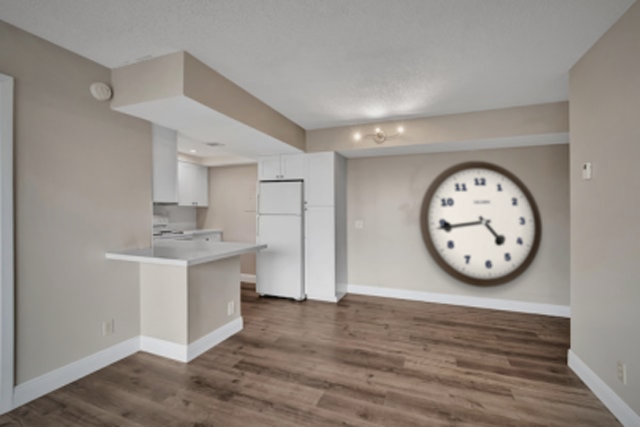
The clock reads 4.44
